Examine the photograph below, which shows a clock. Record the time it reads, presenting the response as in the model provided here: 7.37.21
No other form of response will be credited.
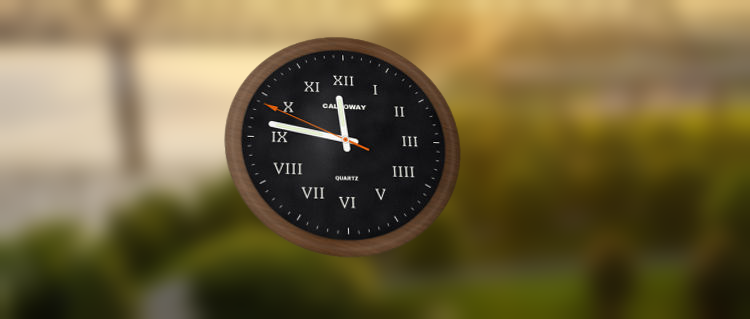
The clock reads 11.46.49
